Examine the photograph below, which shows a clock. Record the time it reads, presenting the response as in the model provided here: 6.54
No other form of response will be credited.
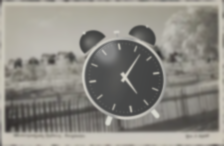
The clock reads 5.07
